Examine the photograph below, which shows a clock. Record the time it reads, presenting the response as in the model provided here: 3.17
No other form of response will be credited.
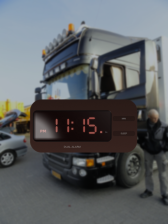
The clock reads 11.15
